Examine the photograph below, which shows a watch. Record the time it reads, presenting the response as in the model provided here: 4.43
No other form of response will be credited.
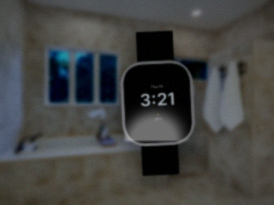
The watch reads 3.21
